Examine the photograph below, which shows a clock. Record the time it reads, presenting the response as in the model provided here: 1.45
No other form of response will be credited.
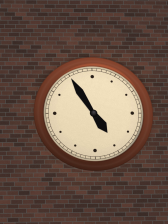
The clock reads 4.55
